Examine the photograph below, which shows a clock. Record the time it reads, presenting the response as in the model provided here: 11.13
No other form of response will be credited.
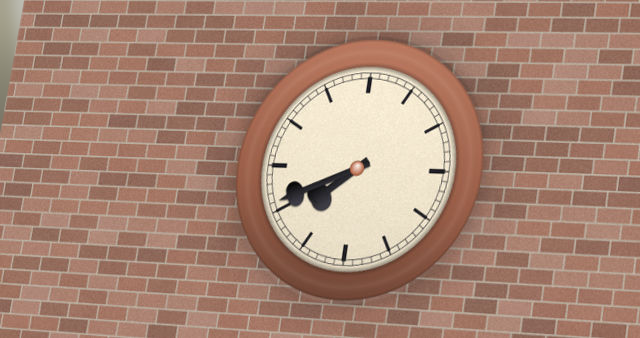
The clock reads 7.41
